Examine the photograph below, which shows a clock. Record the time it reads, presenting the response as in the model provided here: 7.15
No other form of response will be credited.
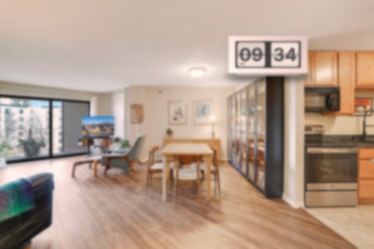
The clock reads 9.34
